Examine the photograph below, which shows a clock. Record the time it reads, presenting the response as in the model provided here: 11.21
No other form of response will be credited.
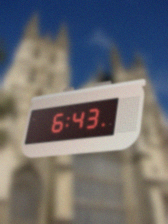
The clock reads 6.43
